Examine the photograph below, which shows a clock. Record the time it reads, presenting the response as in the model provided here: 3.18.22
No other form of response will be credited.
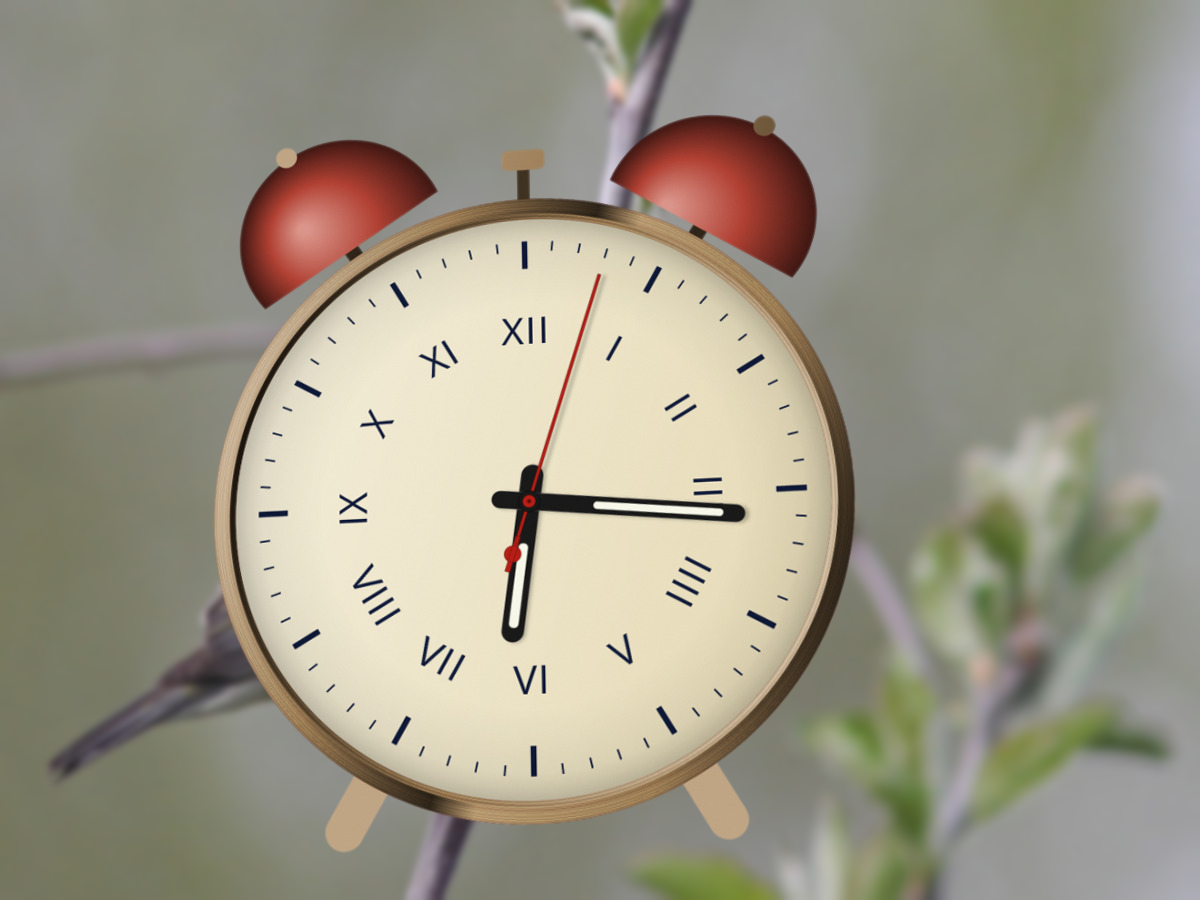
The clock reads 6.16.03
